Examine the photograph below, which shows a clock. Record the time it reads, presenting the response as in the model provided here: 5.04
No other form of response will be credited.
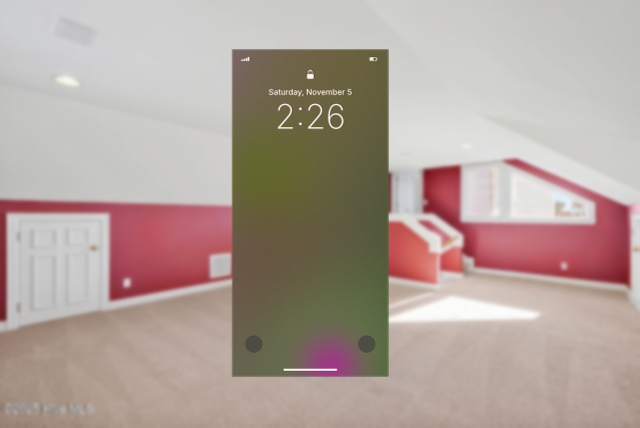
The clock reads 2.26
